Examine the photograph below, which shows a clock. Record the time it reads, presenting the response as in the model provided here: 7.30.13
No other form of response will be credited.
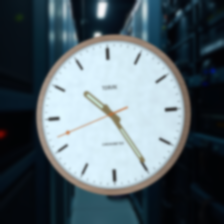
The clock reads 10.24.42
